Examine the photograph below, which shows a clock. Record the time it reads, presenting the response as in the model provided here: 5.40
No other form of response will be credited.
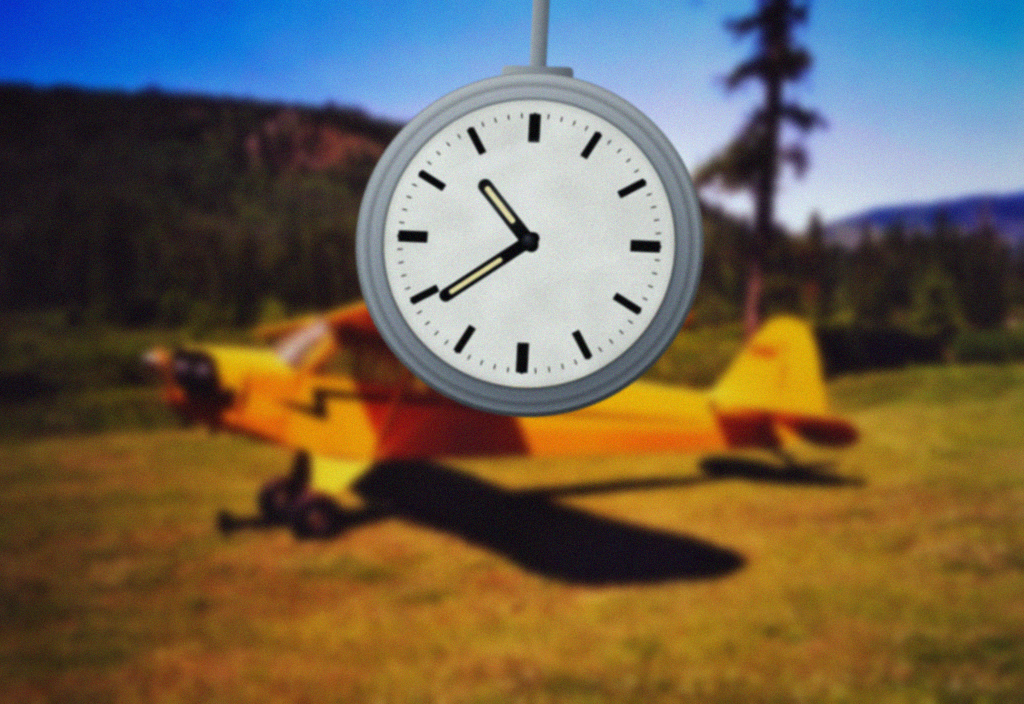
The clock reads 10.39
